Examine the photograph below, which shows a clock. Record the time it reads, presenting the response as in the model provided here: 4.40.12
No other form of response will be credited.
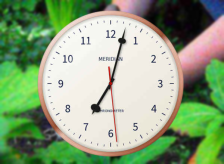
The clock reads 7.02.29
